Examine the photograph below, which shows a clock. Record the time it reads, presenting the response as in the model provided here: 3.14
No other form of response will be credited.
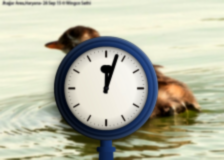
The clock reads 12.03
